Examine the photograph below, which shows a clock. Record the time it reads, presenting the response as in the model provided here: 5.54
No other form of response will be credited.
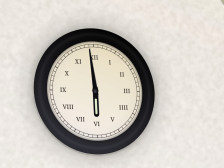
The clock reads 5.59
